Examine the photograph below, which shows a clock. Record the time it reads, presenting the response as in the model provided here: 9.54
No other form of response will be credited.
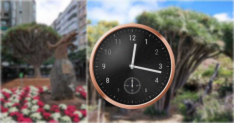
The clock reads 12.17
